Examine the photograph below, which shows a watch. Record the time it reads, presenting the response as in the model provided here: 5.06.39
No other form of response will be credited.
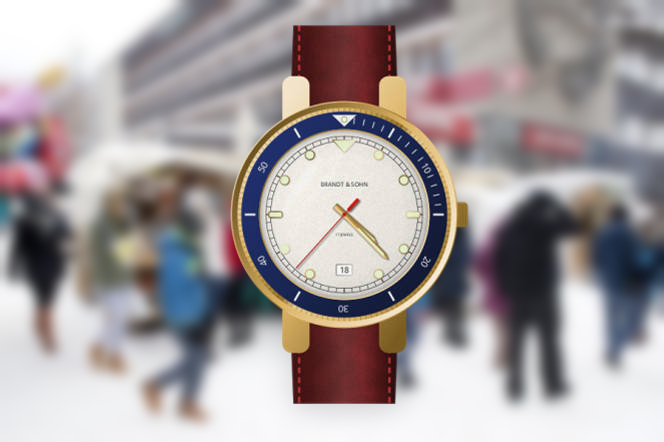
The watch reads 4.22.37
